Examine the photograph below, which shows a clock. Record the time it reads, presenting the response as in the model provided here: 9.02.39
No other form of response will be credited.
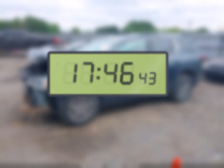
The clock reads 17.46.43
